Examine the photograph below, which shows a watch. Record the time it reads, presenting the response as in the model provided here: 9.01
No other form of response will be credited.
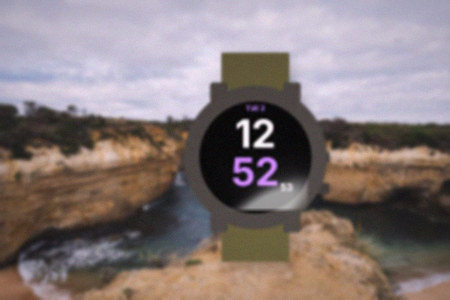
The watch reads 12.52
